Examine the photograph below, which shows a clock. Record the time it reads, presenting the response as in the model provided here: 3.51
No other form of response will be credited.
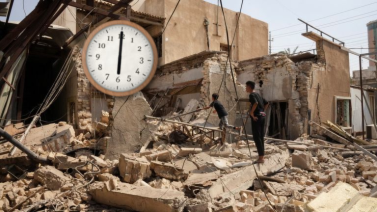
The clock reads 6.00
